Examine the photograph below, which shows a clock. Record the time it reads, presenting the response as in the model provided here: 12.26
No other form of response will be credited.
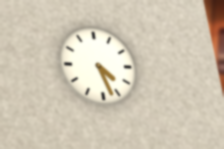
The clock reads 4.27
